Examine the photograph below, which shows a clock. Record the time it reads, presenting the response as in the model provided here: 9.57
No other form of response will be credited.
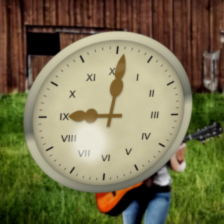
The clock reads 9.01
